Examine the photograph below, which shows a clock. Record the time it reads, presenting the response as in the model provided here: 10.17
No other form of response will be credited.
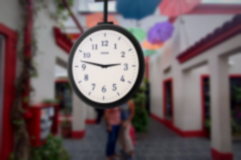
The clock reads 2.47
